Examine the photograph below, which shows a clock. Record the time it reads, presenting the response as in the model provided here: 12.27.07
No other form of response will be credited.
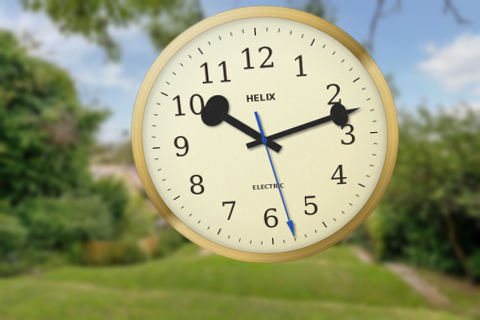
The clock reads 10.12.28
